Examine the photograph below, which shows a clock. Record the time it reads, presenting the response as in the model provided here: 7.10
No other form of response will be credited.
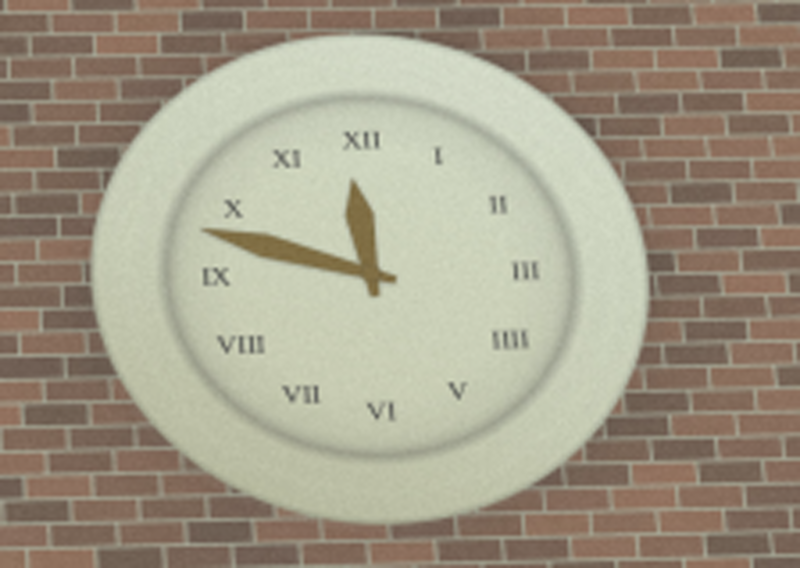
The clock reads 11.48
